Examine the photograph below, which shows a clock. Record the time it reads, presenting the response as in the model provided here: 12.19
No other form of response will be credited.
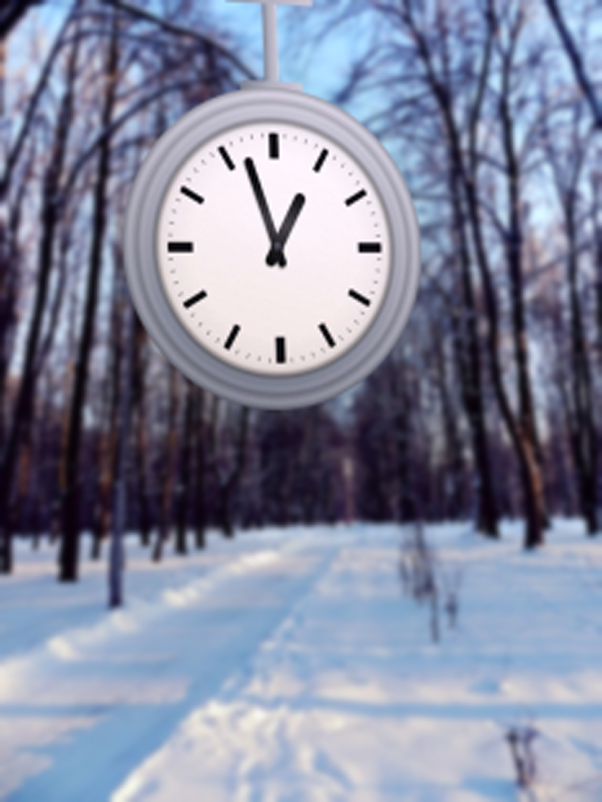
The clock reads 12.57
